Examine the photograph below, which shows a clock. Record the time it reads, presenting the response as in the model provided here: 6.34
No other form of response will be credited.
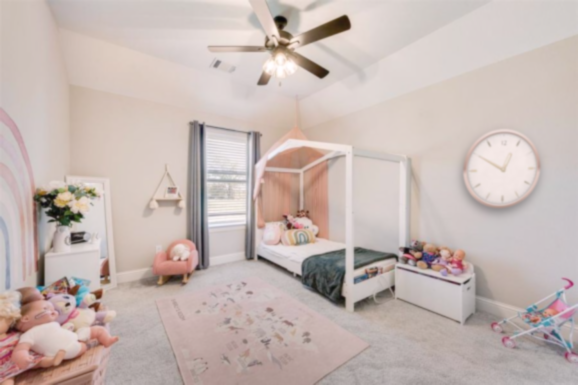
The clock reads 12.50
